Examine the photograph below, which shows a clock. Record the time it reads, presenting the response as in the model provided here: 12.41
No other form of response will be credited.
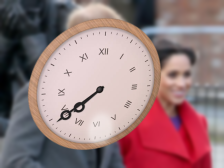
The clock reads 7.39
